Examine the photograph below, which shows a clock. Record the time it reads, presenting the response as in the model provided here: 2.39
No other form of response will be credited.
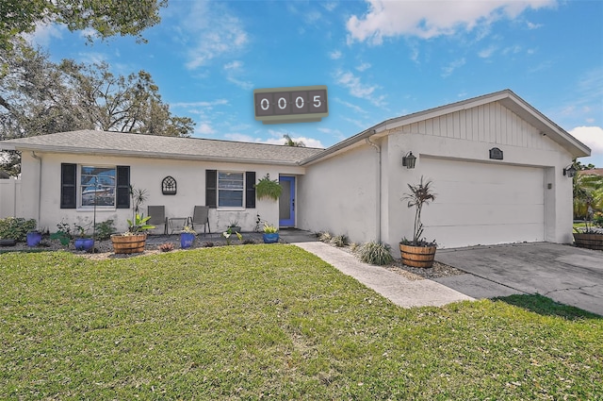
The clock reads 0.05
